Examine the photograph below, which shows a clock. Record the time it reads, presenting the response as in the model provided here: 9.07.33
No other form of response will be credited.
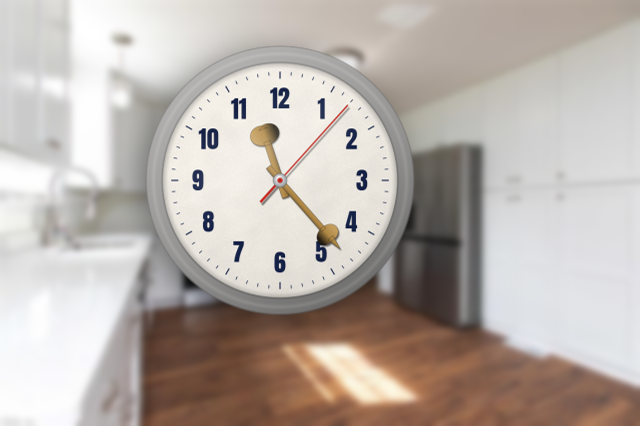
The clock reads 11.23.07
